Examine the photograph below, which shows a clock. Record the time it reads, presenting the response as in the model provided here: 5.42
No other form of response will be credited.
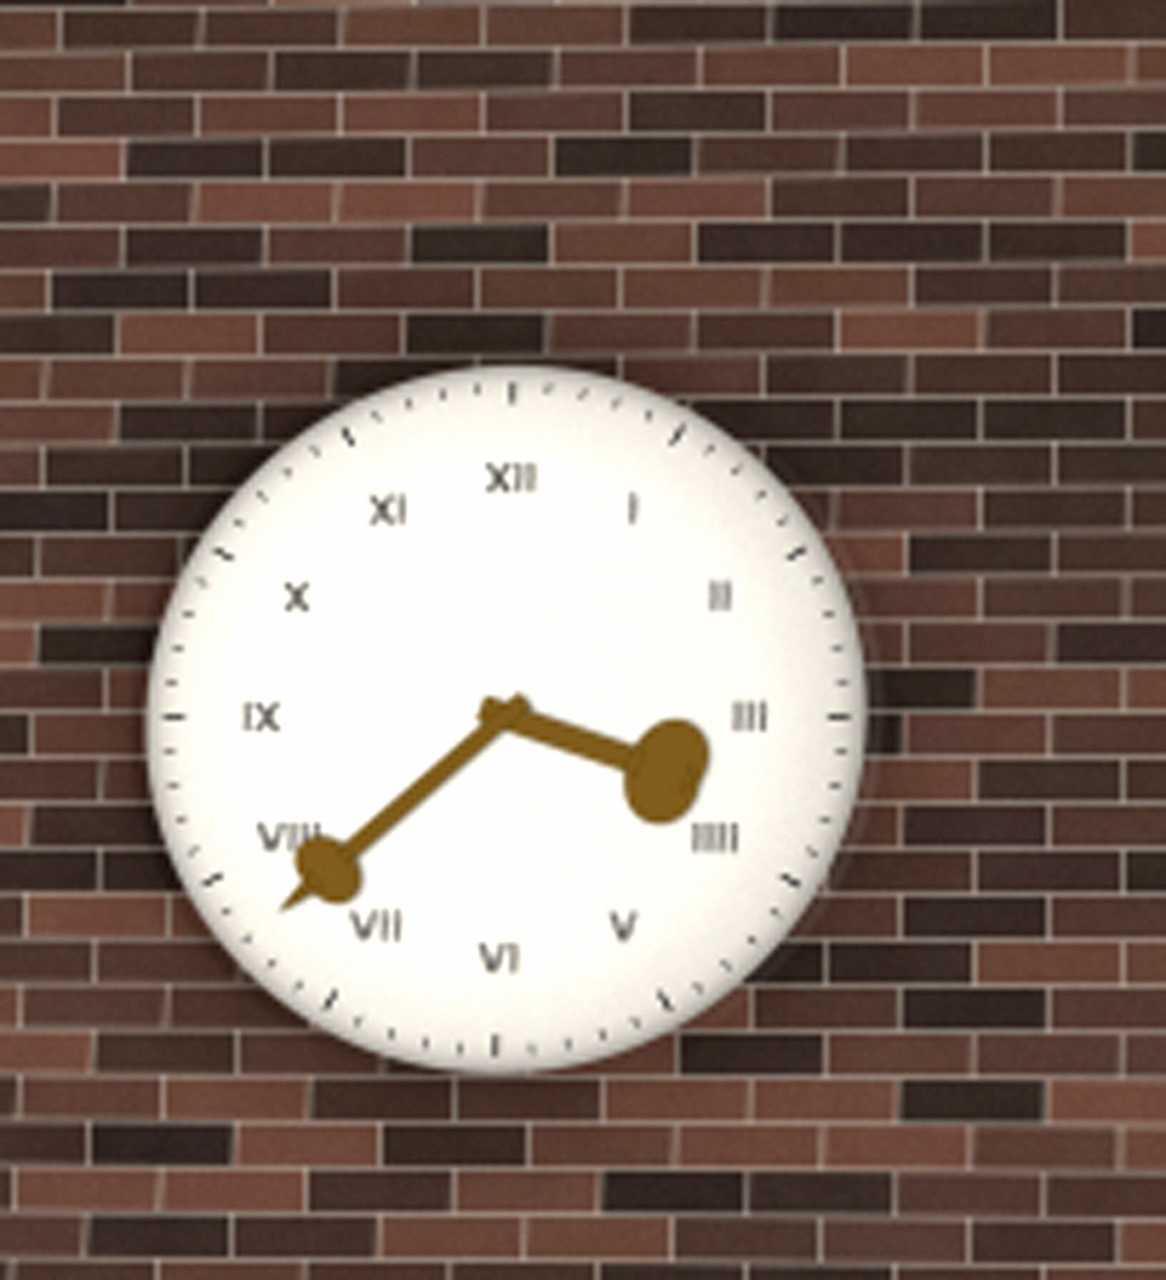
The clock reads 3.38
